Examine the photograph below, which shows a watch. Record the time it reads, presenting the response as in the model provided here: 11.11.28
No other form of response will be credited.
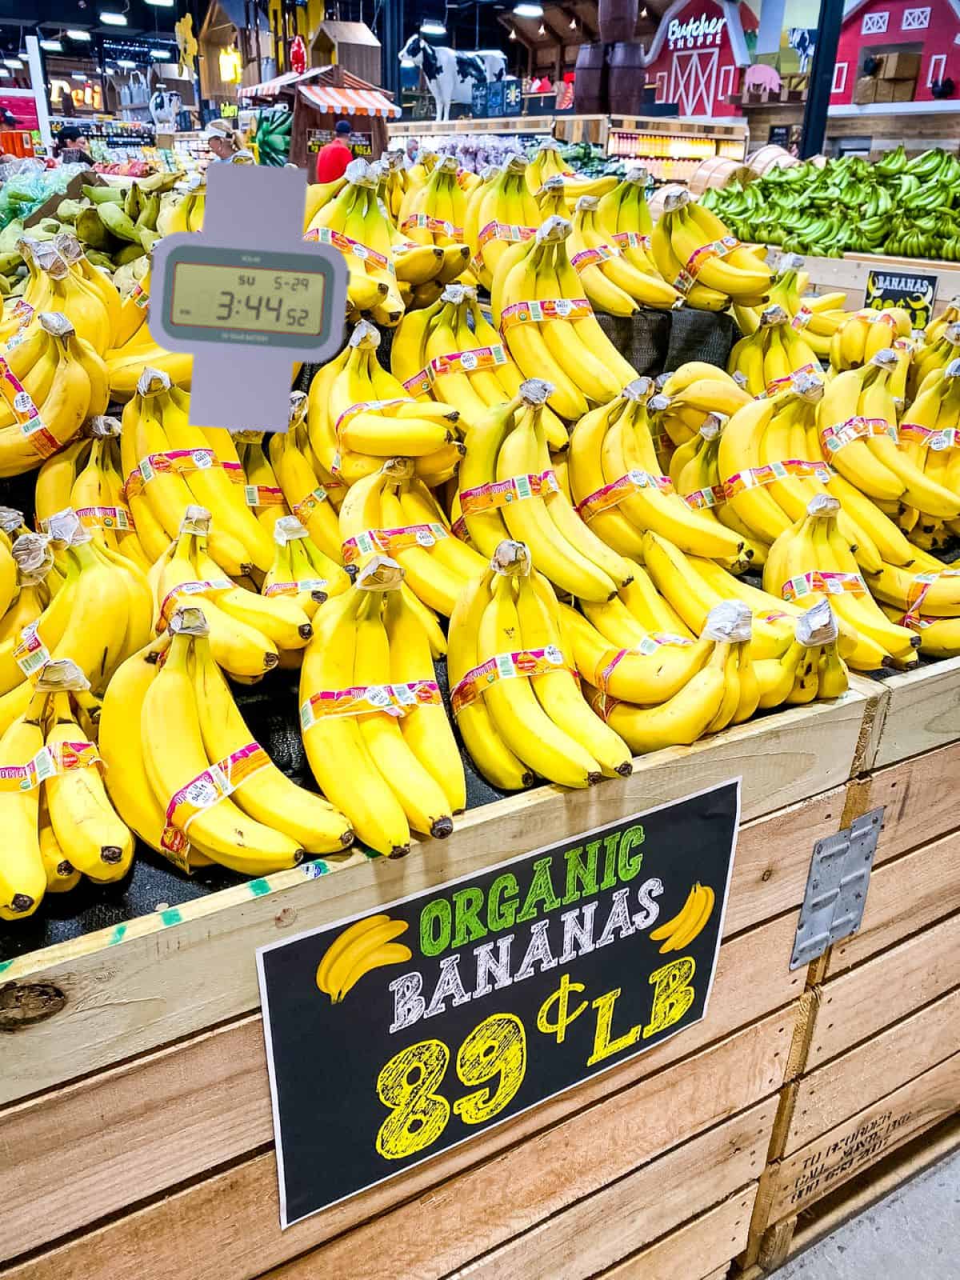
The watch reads 3.44.52
